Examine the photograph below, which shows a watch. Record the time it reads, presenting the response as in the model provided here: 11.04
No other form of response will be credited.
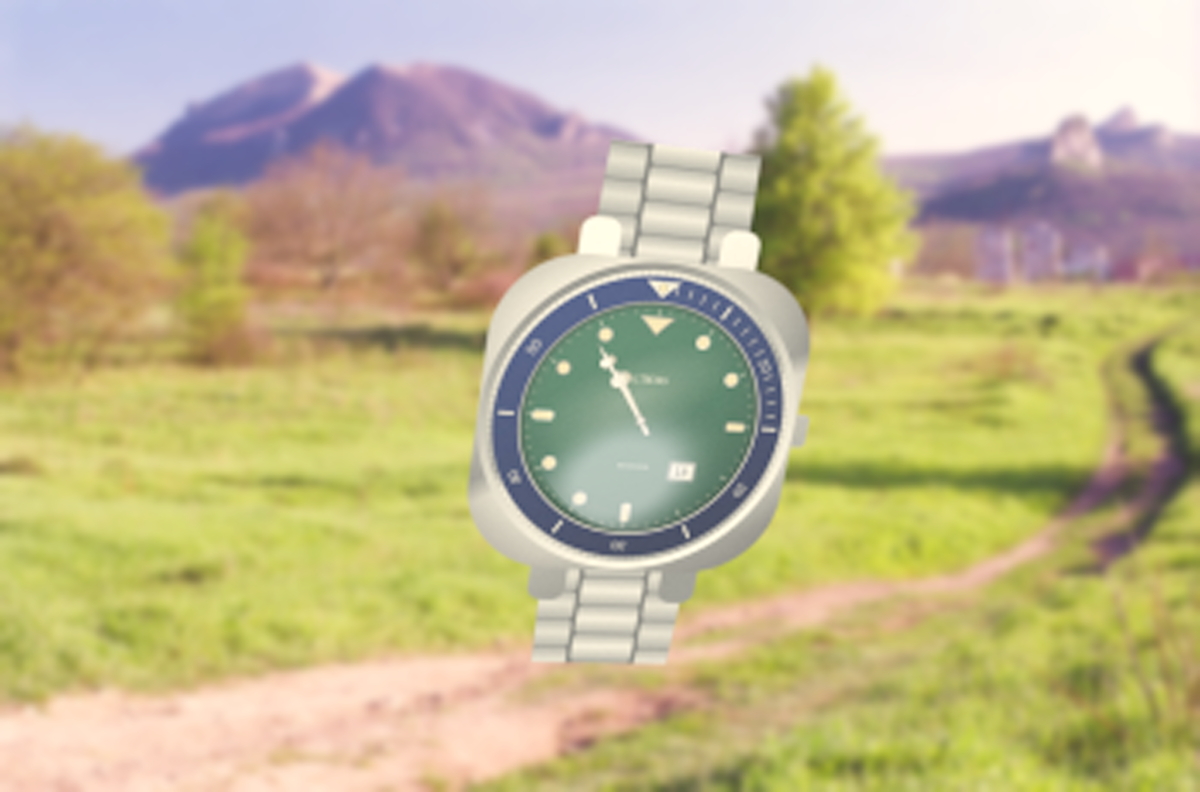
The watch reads 10.54
